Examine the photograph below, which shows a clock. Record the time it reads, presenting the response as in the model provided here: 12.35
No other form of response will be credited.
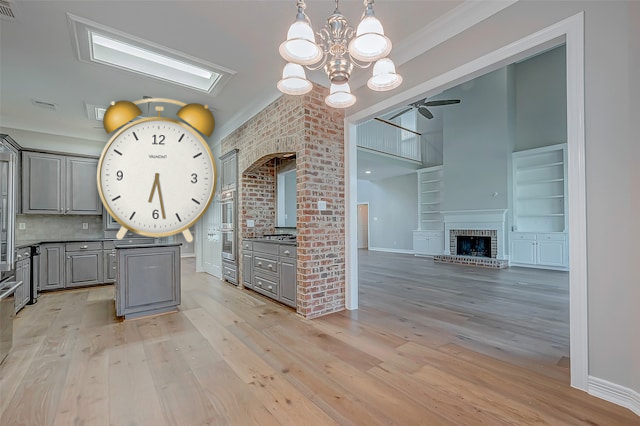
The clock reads 6.28
